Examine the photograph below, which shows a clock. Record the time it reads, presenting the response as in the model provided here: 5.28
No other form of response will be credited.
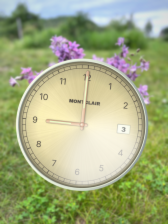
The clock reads 9.00
